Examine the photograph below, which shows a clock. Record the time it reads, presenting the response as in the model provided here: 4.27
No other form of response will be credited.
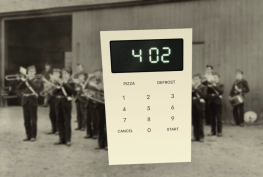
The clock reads 4.02
